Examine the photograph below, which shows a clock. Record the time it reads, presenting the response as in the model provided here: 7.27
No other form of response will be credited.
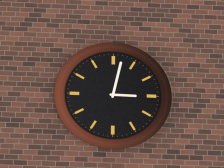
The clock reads 3.02
